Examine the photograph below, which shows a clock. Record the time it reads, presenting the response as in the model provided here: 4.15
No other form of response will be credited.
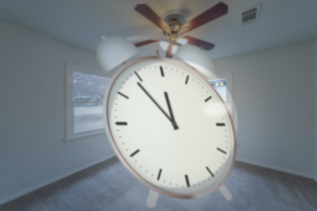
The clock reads 11.54
